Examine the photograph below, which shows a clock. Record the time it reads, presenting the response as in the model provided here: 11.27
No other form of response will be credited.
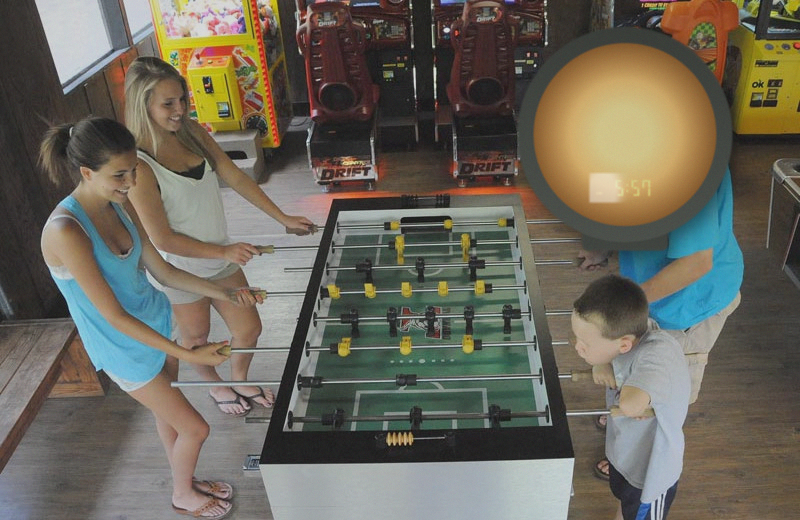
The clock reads 5.57
